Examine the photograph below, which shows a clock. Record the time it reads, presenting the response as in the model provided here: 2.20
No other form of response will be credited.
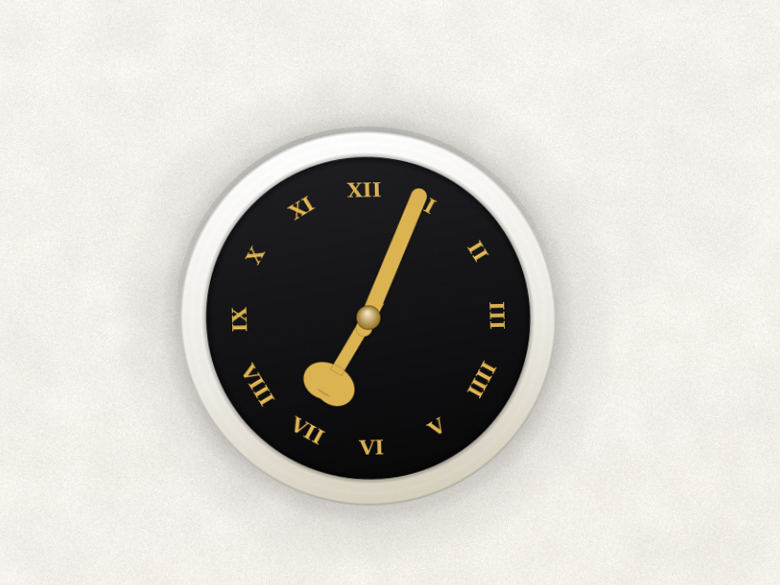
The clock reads 7.04
